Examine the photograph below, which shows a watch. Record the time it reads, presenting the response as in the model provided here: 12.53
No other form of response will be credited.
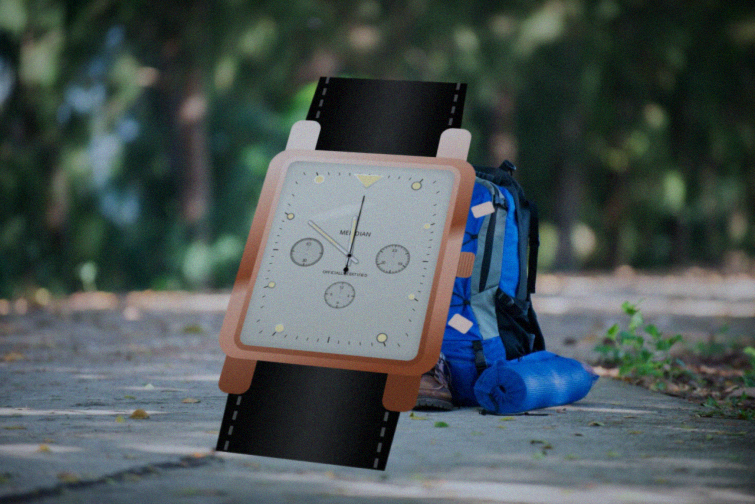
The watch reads 11.51
